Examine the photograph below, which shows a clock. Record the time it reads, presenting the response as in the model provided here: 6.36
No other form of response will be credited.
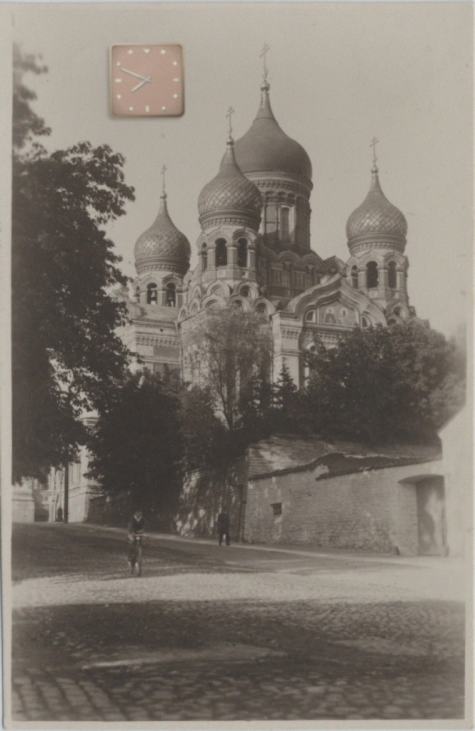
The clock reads 7.49
